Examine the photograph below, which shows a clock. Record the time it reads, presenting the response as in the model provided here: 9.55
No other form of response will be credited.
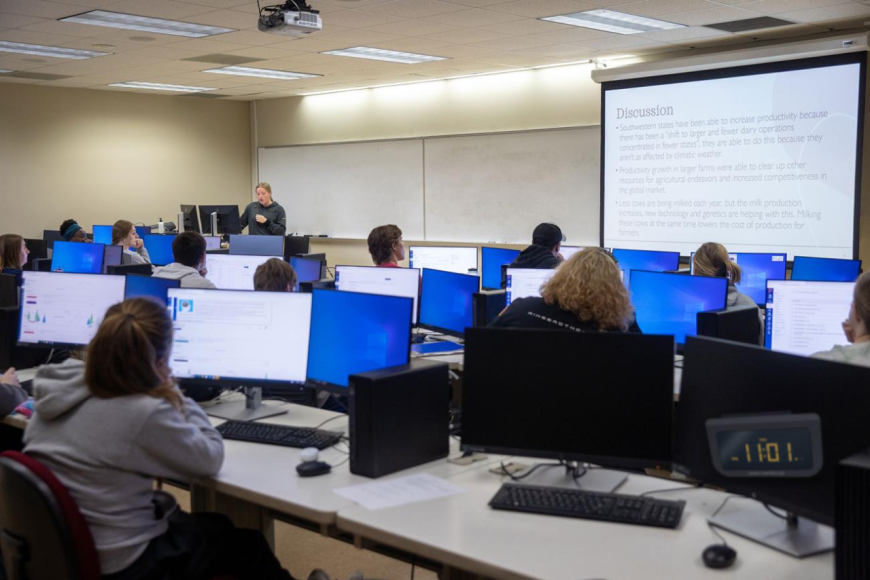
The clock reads 11.01
